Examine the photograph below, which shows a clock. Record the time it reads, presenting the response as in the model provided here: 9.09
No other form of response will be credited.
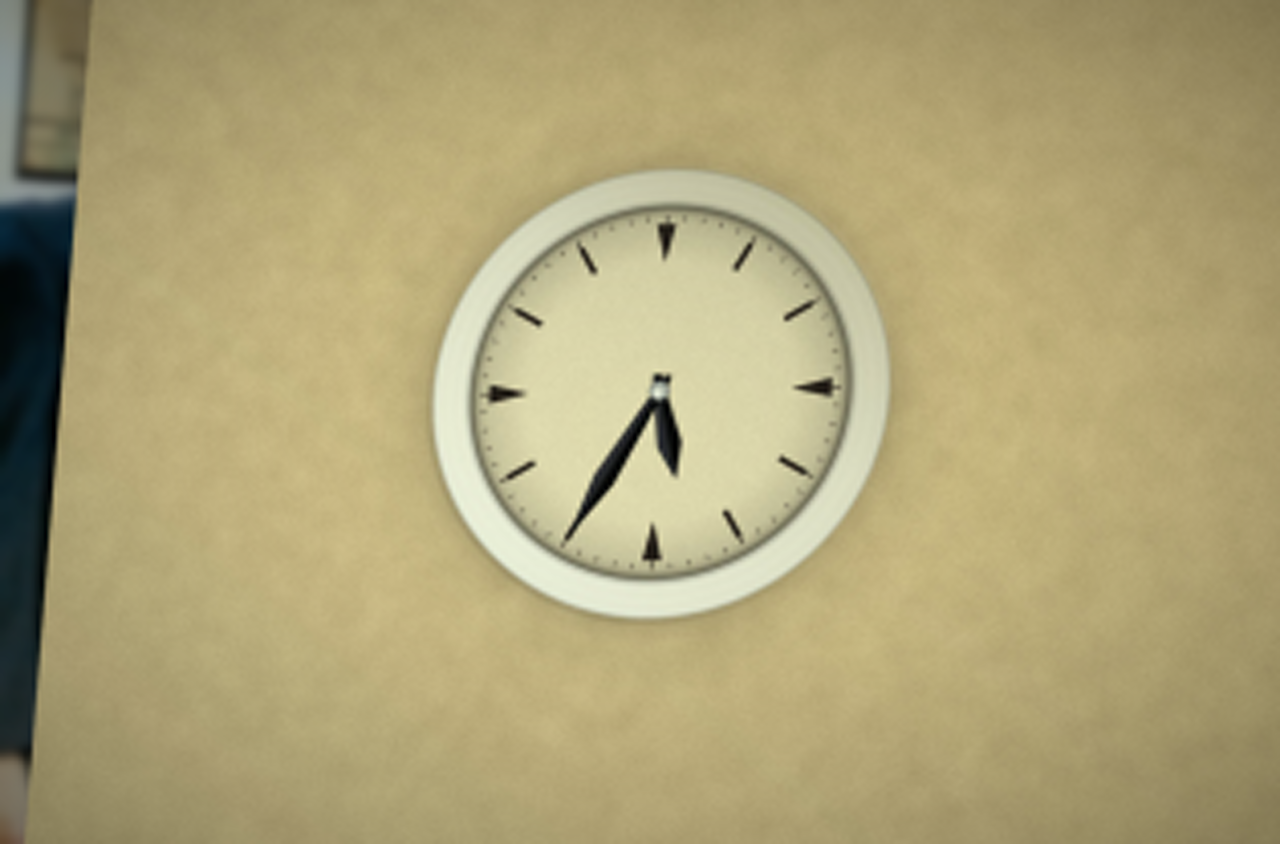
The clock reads 5.35
